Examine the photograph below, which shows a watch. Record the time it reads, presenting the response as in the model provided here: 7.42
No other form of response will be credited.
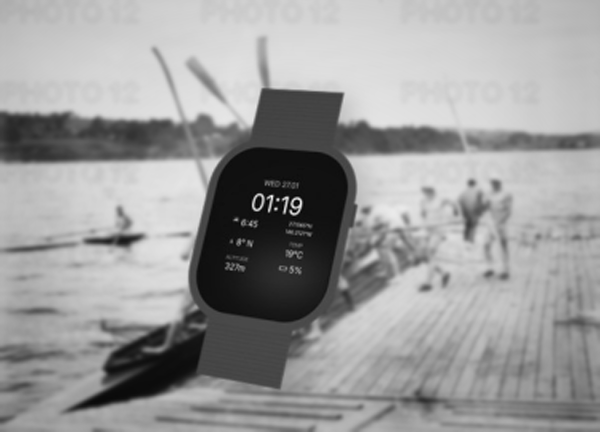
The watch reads 1.19
